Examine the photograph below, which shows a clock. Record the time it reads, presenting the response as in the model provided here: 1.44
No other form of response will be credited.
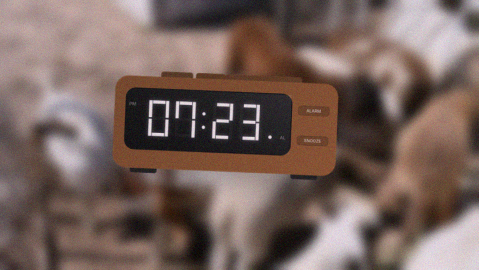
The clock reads 7.23
